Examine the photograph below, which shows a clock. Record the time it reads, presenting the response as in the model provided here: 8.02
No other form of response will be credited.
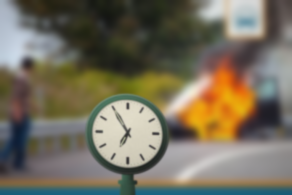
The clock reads 6.55
